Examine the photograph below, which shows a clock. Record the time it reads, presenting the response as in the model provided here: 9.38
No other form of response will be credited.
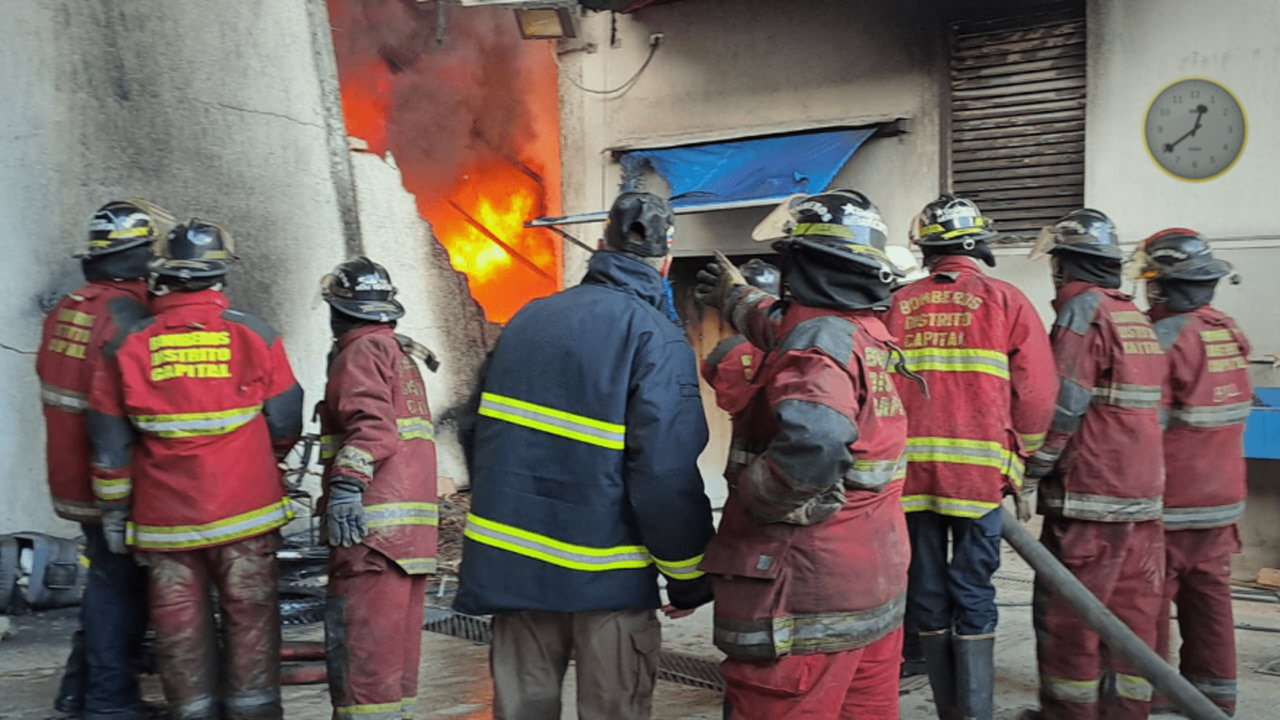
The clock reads 12.39
